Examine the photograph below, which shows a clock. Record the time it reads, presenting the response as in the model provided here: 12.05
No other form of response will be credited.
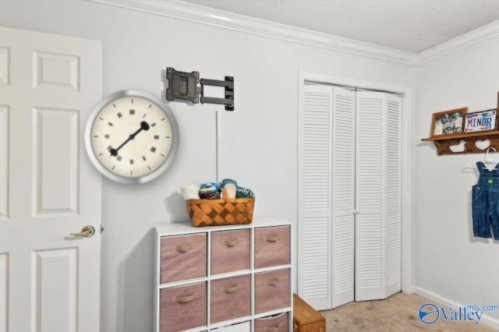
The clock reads 1.38
